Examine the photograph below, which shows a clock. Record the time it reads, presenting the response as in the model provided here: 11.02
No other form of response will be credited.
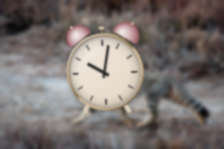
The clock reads 10.02
